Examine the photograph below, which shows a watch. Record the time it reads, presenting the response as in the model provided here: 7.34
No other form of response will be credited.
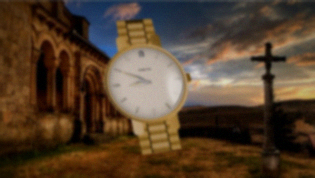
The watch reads 8.50
